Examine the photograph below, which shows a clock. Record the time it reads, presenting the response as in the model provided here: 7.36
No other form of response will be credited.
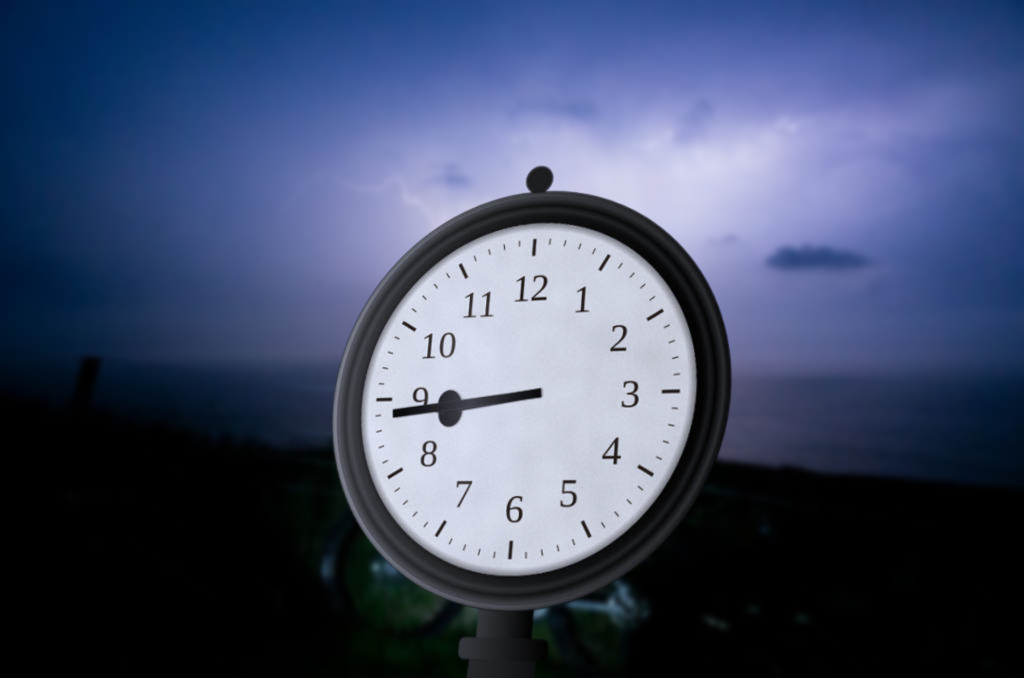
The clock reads 8.44
